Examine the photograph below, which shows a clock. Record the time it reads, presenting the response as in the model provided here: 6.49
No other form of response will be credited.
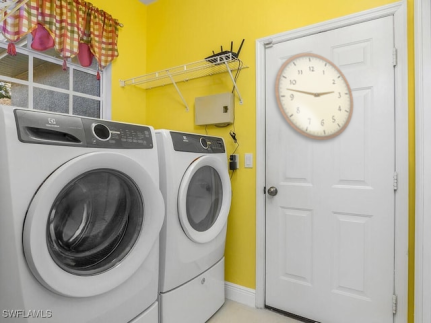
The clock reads 2.47
